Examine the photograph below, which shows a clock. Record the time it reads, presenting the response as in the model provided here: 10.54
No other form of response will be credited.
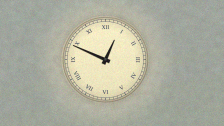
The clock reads 12.49
